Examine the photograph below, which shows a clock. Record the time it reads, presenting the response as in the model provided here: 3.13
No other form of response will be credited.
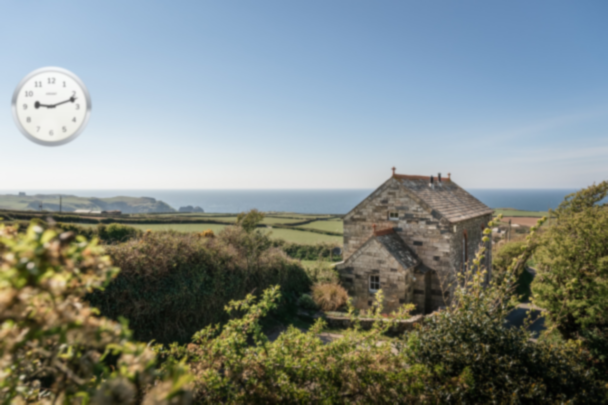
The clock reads 9.12
